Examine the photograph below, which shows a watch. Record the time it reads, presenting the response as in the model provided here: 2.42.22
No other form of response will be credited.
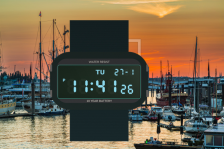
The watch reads 11.41.26
